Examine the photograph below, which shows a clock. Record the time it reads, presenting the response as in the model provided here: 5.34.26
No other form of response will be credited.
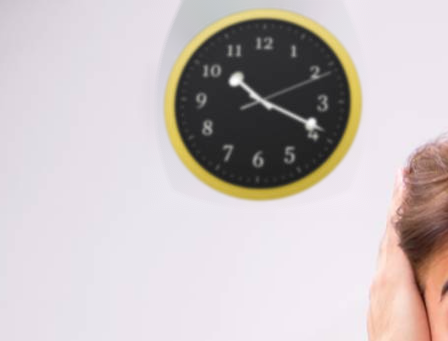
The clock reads 10.19.11
